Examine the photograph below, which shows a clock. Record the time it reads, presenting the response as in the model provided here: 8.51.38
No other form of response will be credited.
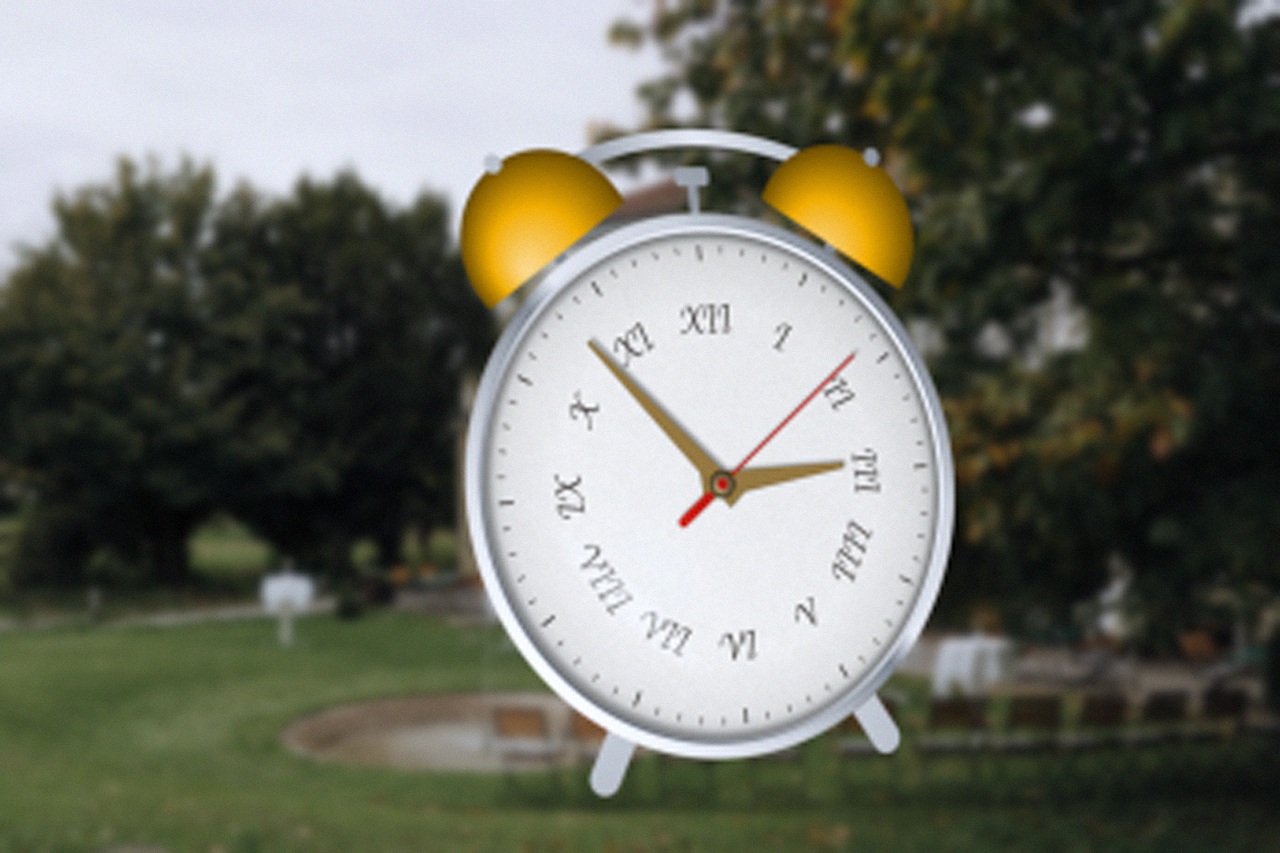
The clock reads 2.53.09
